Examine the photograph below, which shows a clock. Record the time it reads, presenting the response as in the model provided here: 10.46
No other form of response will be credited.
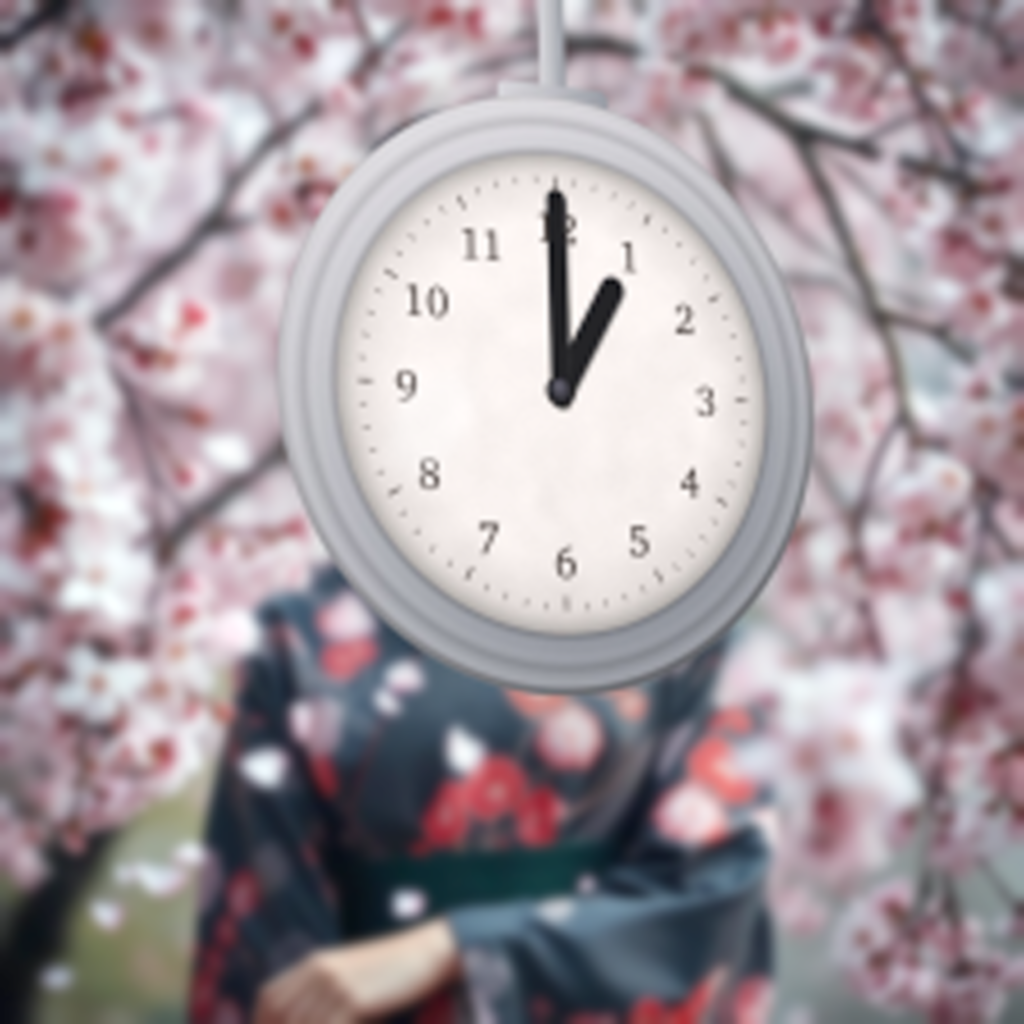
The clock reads 1.00
